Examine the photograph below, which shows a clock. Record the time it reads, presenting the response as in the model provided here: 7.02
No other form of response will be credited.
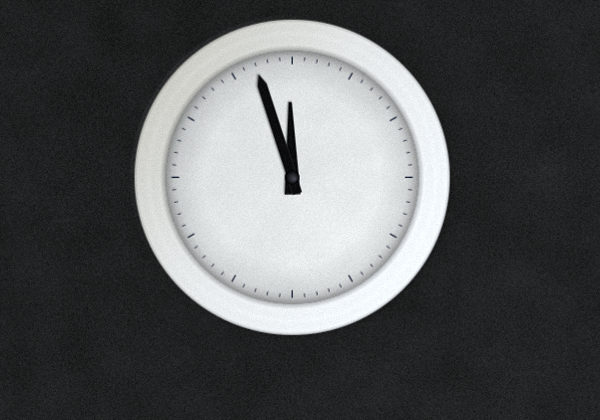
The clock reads 11.57
